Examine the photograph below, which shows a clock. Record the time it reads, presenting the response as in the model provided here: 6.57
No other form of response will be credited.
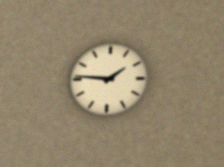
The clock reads 1.46
